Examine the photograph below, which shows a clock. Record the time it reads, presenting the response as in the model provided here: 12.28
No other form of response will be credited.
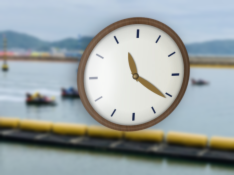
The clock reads 11.21
